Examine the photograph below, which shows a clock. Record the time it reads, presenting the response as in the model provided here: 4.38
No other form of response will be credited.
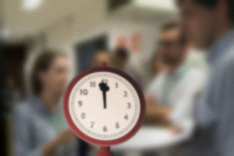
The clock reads 11.59
